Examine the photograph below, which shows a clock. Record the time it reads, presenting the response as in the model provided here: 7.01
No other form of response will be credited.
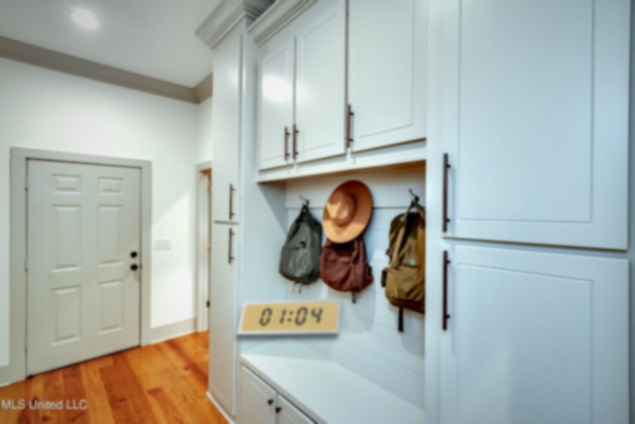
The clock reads 1.04
